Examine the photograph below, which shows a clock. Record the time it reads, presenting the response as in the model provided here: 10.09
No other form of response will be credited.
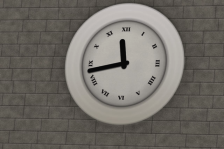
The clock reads 11.43
